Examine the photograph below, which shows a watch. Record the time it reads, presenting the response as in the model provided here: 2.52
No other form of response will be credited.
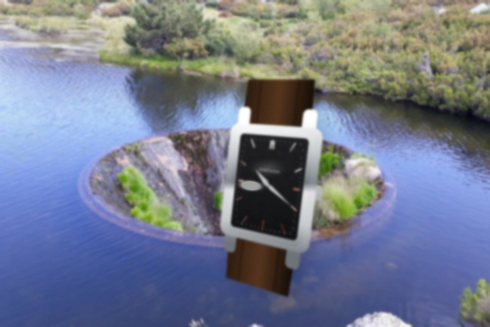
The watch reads 10.20
